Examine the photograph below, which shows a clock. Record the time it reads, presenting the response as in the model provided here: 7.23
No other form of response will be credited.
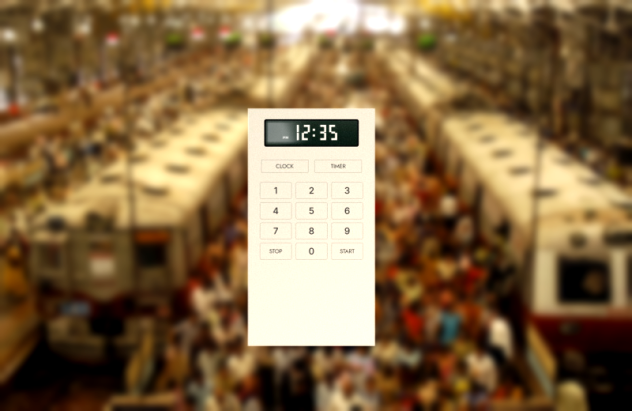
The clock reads 12.35
